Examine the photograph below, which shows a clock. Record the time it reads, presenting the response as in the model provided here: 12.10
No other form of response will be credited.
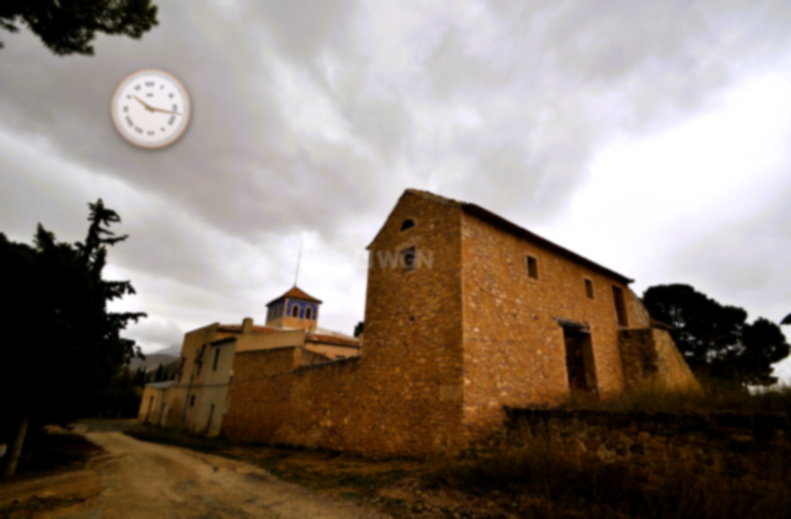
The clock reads 10.17
